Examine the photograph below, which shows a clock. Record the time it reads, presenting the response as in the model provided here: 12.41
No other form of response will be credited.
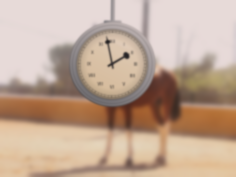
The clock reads 1.58
